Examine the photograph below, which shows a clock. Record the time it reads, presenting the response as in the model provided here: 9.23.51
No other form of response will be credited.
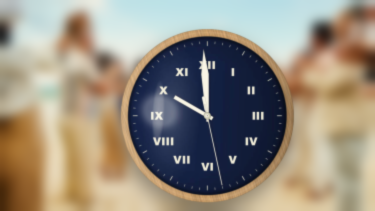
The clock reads 9.59.28
